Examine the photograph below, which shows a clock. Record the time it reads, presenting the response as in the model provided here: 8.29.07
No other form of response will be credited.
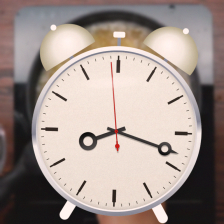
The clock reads 8.17.59
